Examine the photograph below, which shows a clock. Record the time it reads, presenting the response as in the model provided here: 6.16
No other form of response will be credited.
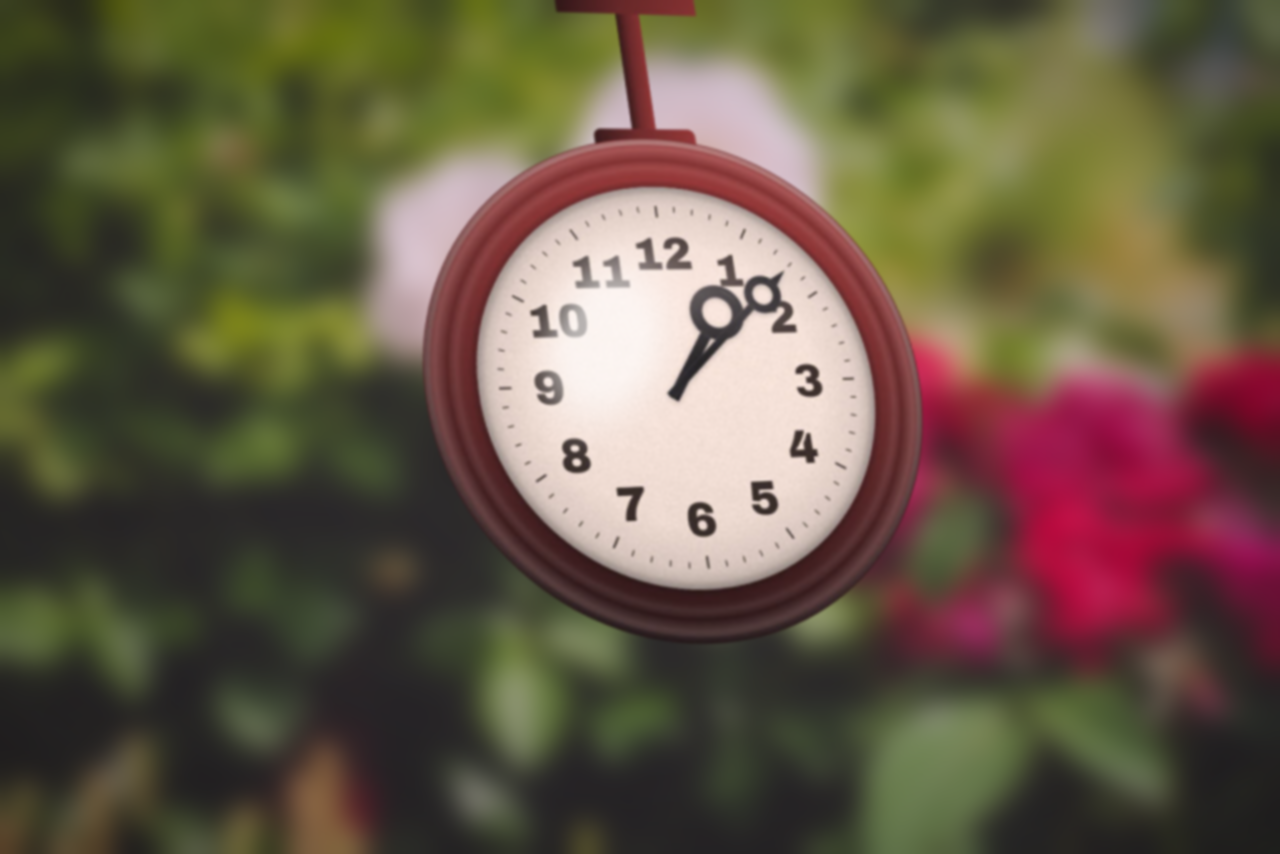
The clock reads 1.08
